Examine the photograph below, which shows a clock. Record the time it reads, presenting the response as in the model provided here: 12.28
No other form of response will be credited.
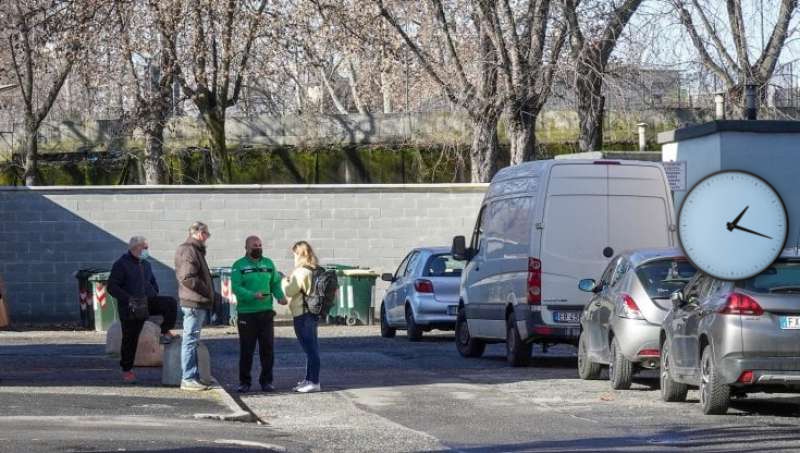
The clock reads 1.18
